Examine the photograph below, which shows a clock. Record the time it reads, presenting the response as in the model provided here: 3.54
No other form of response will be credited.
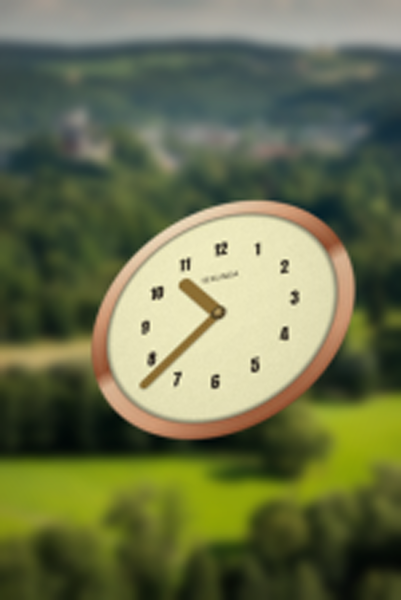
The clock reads 10.38
